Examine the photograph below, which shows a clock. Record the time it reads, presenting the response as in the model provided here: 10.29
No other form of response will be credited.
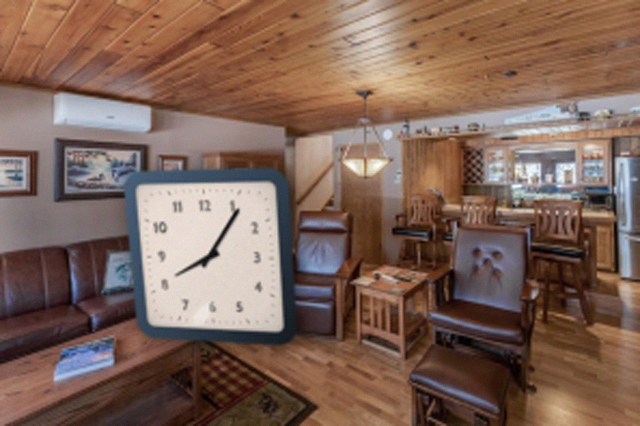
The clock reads 8.06
